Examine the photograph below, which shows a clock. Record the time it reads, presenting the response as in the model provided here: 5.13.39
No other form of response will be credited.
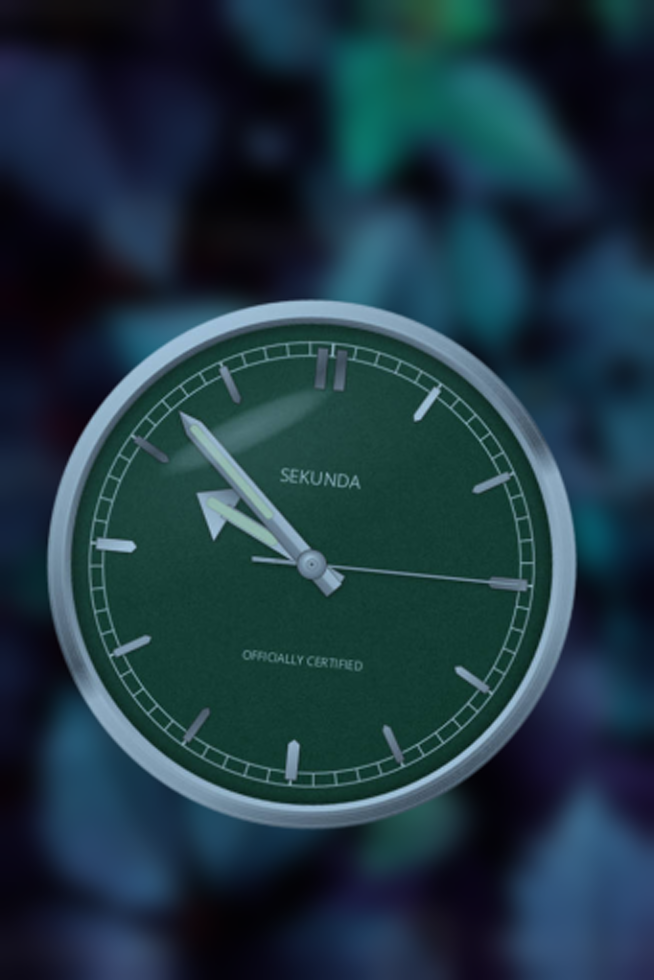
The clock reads 9.52.15
